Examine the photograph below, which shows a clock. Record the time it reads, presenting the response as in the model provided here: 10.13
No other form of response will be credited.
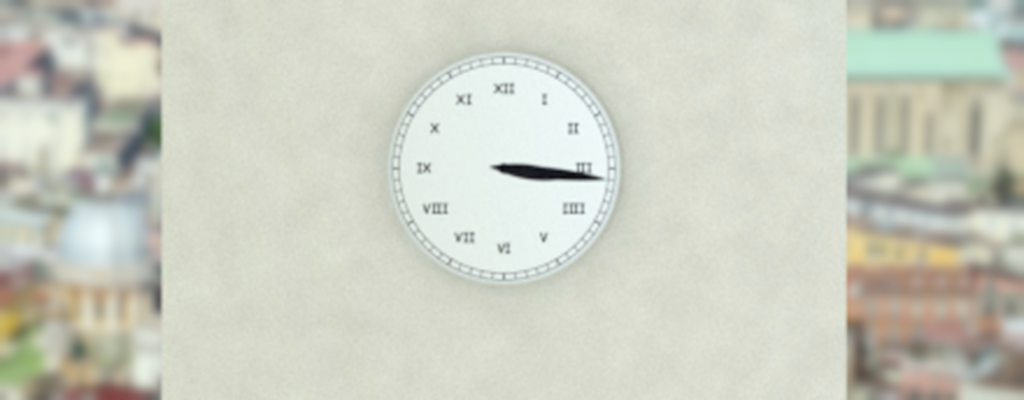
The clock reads 3.16
